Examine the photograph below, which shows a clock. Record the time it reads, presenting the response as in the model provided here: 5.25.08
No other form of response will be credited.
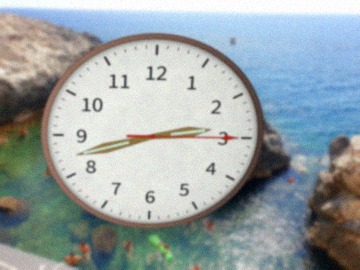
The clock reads 2.42.15
